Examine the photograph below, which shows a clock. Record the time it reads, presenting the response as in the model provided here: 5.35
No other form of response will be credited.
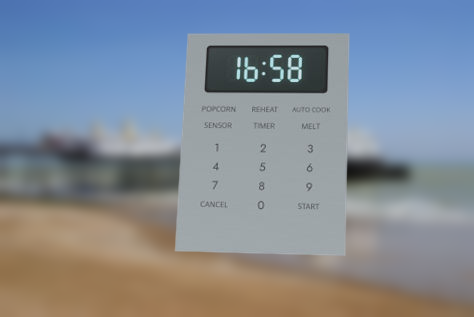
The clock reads 16.58
